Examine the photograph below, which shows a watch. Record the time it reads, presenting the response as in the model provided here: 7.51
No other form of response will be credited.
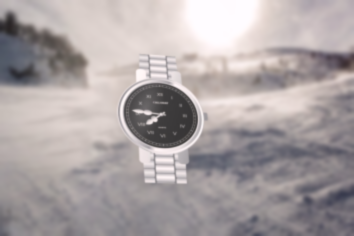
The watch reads 7.46
